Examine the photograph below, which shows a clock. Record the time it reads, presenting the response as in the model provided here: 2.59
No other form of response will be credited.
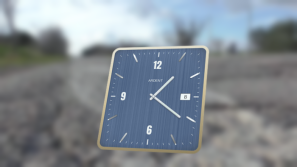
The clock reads 1.21
